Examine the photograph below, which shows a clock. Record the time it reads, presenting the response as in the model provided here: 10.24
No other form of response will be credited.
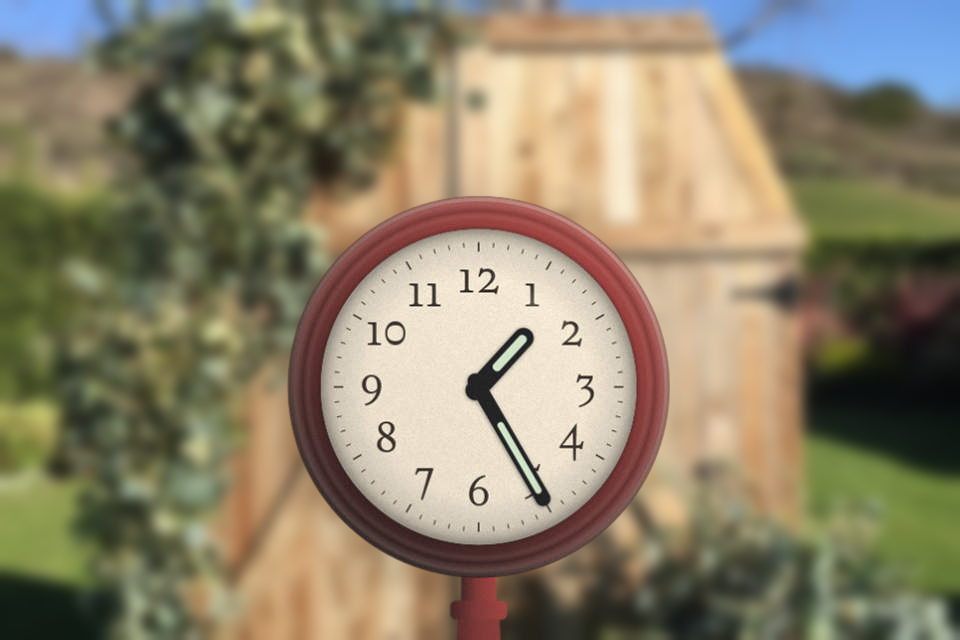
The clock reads 1.25
